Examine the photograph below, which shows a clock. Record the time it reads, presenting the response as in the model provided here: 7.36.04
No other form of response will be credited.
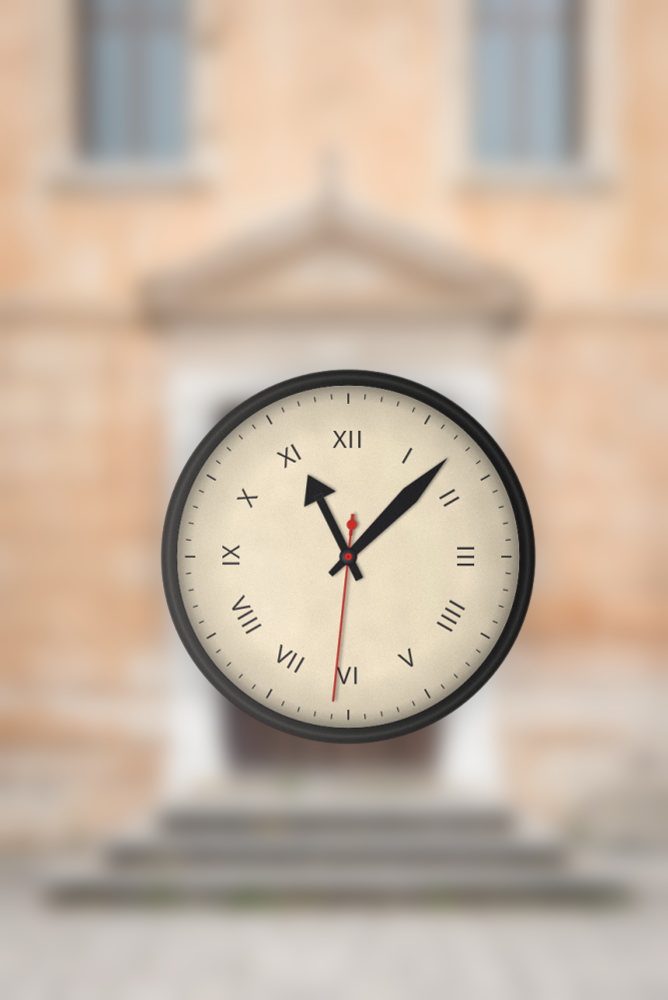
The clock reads 11.07.31
